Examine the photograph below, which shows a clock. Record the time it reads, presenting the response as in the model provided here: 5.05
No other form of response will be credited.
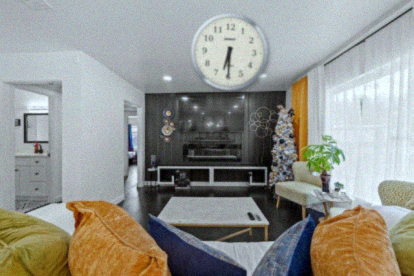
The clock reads 6.30
